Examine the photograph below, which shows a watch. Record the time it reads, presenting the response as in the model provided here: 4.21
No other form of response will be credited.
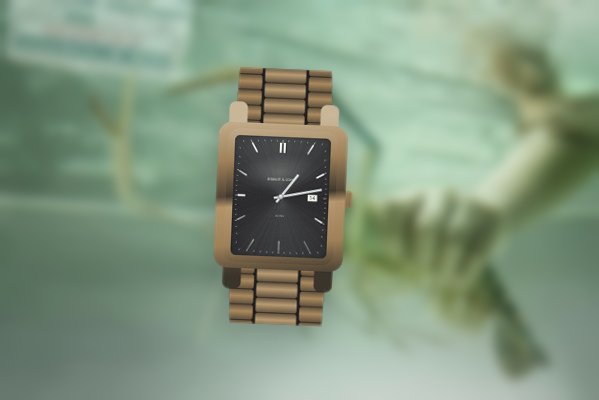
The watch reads 1.13
